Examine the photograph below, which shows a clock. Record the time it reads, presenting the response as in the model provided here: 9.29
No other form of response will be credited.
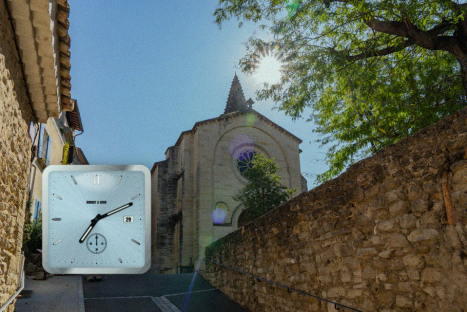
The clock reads 7.11
